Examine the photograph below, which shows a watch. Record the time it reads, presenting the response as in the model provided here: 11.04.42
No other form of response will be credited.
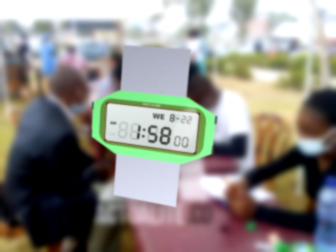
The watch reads 1.58.00
